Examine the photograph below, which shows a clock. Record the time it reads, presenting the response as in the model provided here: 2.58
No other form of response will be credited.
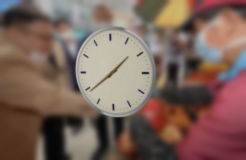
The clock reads 1.39
